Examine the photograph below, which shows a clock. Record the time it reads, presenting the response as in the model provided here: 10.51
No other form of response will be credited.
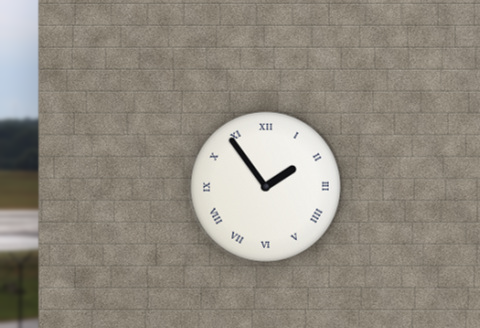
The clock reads 1.54
